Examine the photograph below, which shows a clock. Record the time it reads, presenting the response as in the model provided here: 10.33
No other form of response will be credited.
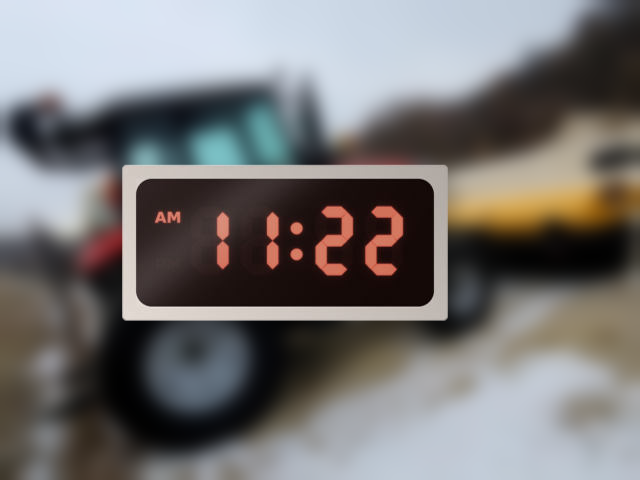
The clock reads 11.22
